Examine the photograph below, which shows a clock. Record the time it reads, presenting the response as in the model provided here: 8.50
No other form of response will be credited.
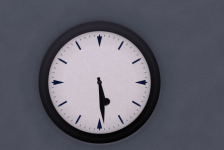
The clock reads 5.29
